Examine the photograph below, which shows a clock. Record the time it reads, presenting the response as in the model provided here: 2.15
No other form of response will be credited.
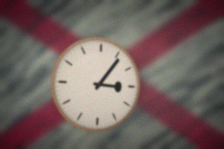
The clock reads 3.06
